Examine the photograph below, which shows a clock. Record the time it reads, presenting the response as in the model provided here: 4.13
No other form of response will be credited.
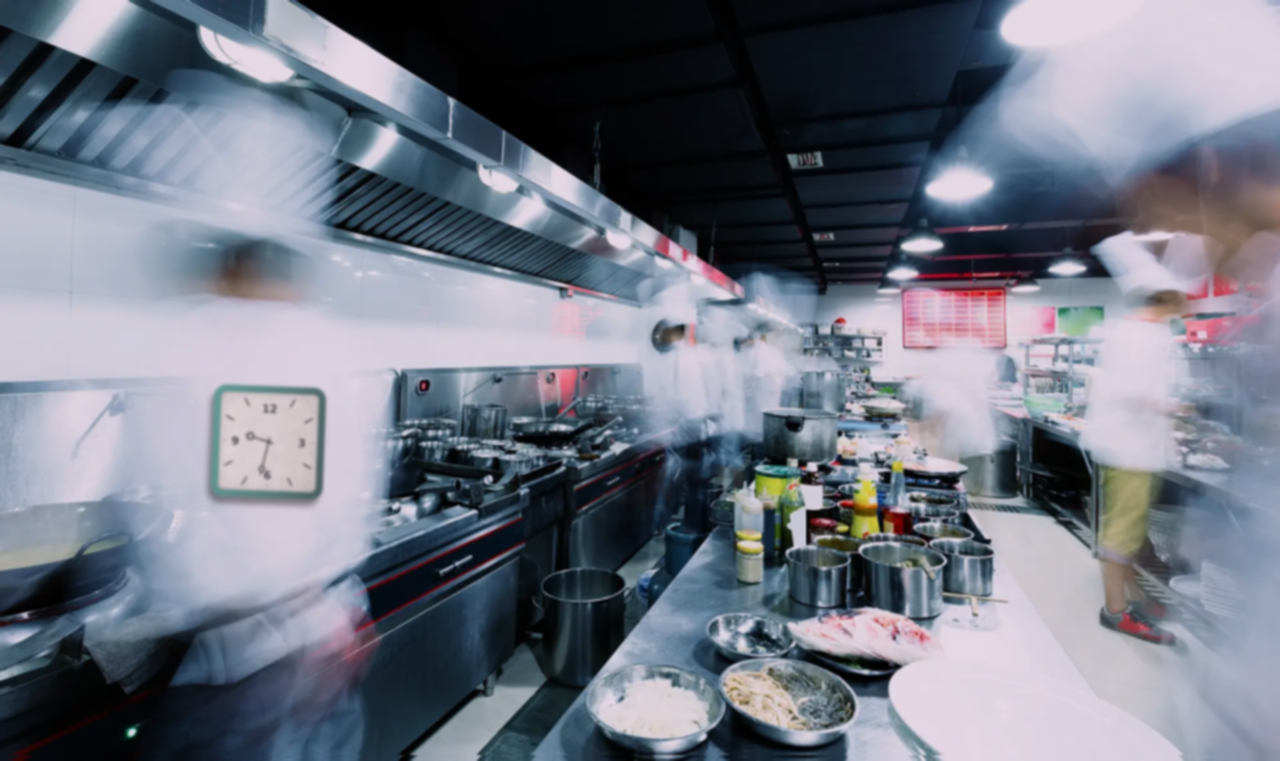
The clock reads 9.32
